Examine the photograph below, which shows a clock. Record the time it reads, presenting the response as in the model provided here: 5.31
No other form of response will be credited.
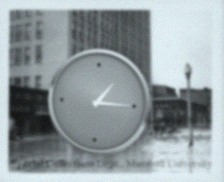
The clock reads 1.15
